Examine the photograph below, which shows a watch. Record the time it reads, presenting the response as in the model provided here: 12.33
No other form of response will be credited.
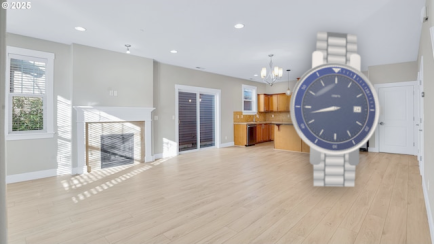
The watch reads 8.43
